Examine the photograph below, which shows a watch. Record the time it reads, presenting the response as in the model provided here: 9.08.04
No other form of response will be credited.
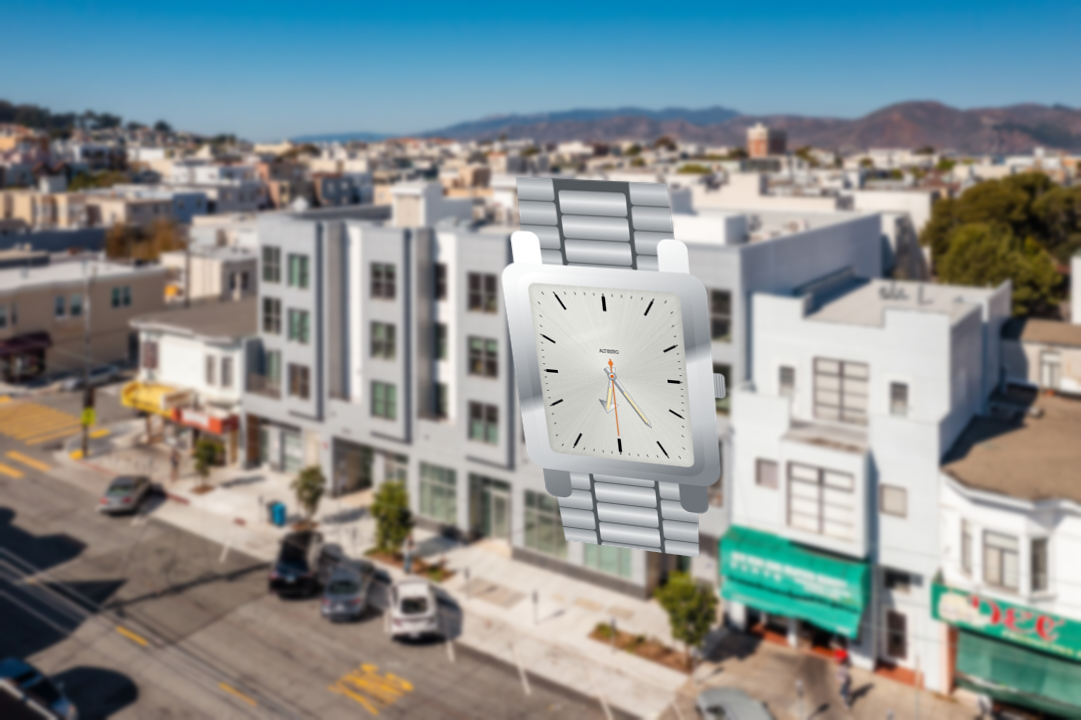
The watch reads 6.24.30
